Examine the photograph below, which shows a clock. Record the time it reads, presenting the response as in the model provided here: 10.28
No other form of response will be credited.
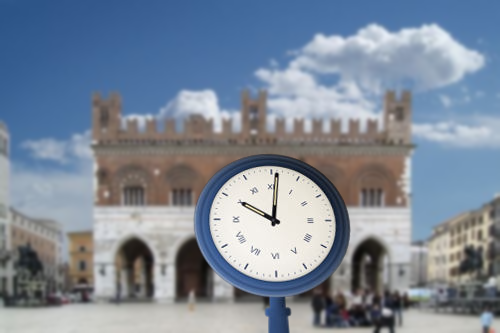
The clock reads 10.01
